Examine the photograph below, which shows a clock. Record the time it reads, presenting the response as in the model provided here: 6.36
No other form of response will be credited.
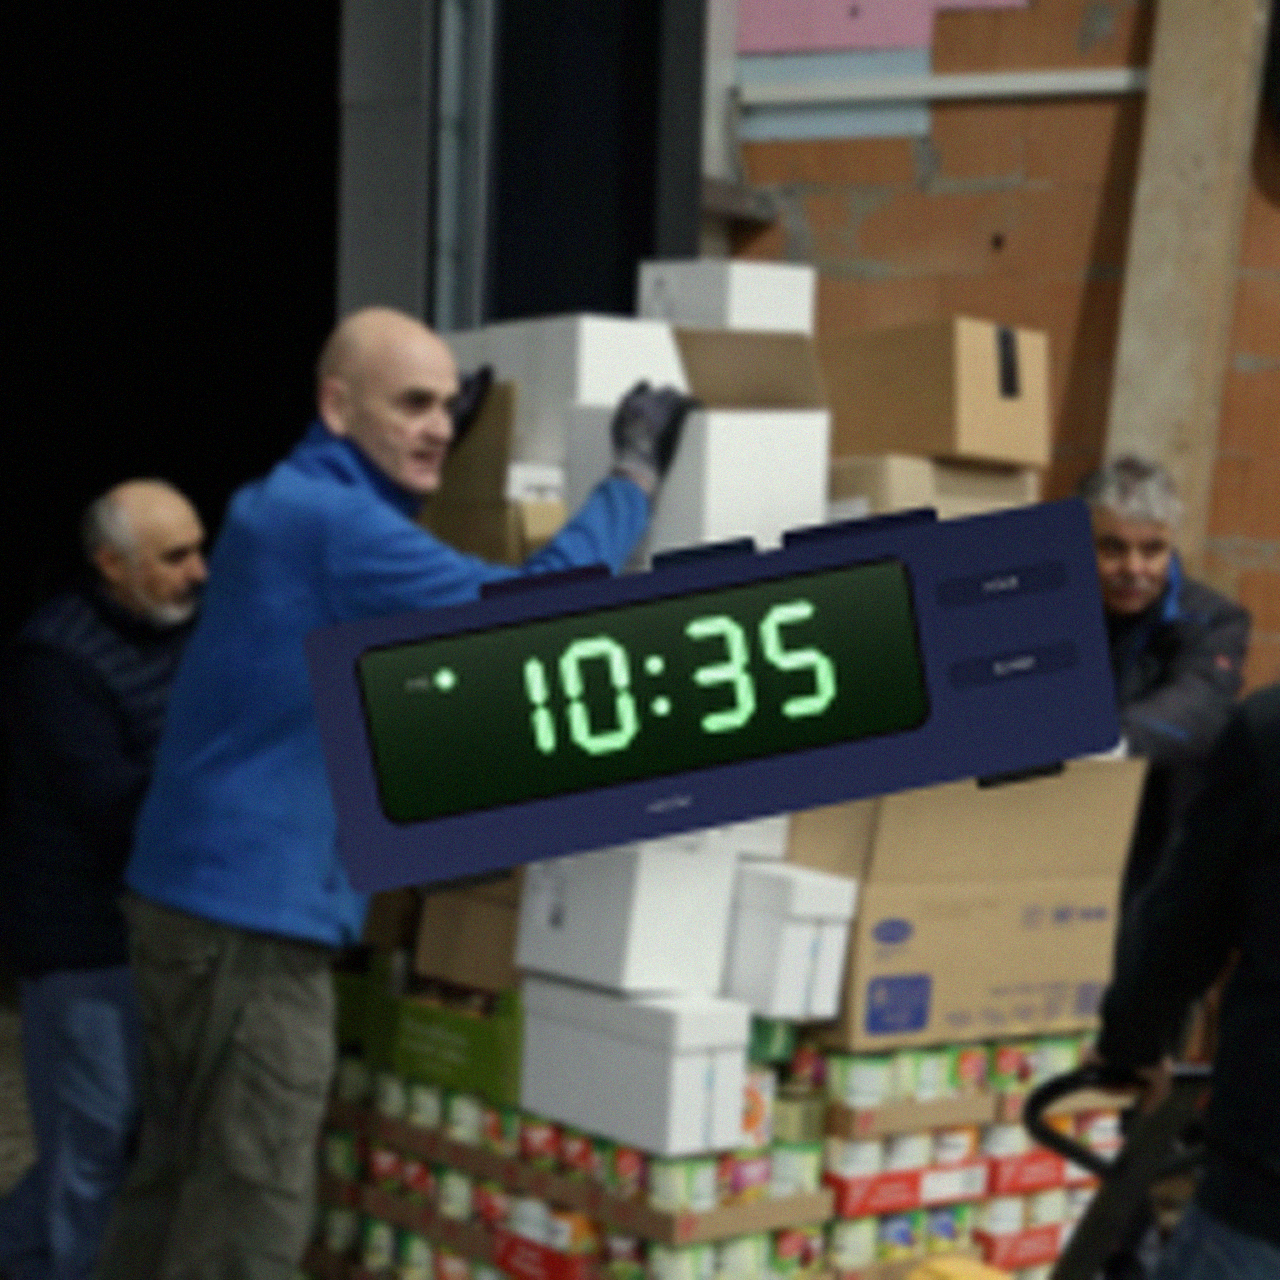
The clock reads 10.35
